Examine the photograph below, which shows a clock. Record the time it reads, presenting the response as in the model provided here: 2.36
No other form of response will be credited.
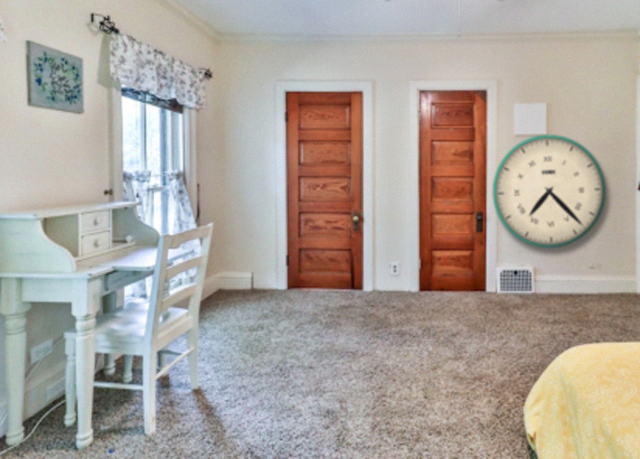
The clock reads 7.23
